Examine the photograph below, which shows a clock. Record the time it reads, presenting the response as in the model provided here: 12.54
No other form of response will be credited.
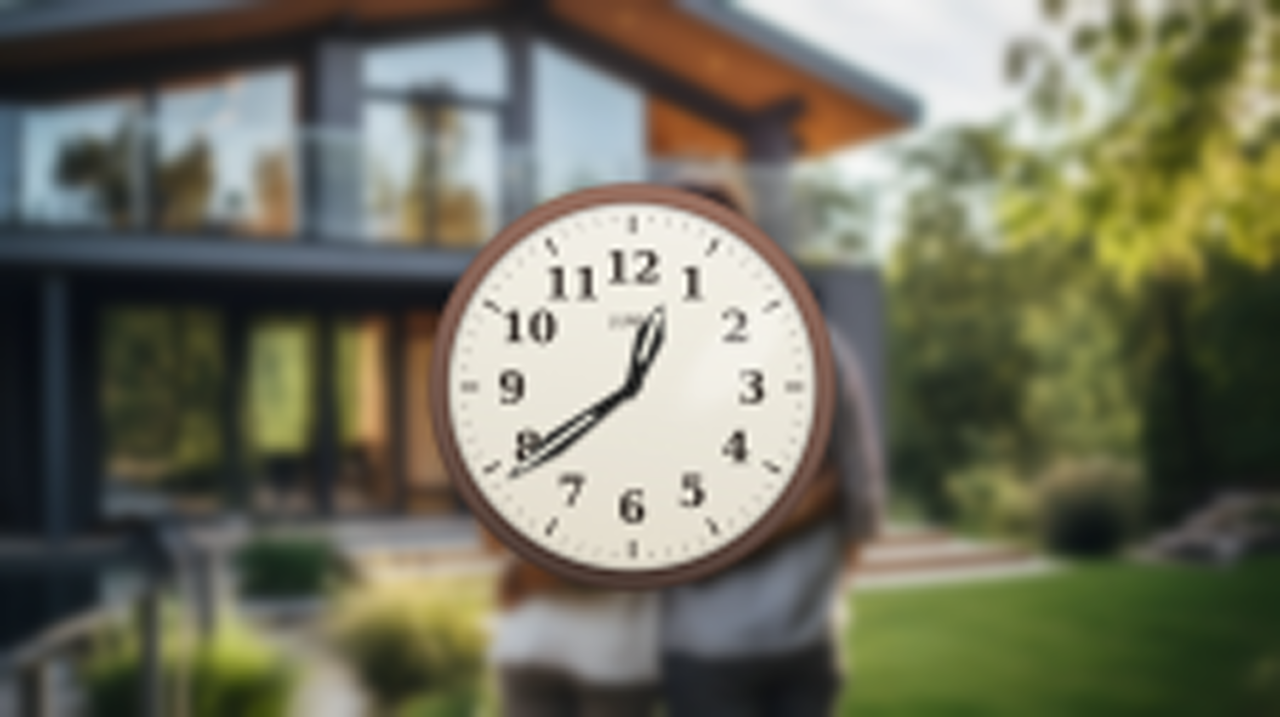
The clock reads 12.39
